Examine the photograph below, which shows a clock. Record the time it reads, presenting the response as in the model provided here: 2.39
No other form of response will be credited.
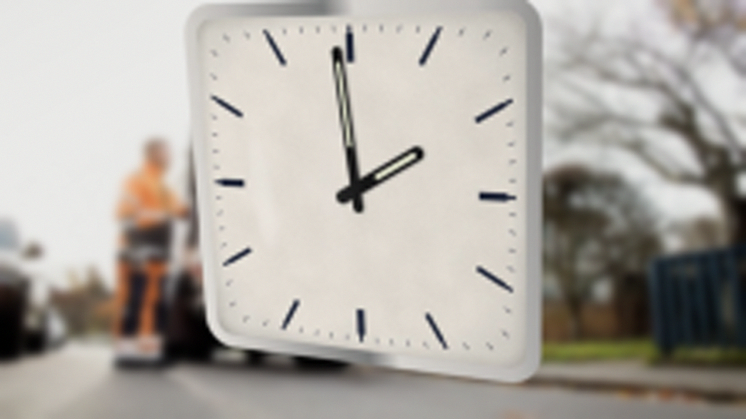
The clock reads 1.59
